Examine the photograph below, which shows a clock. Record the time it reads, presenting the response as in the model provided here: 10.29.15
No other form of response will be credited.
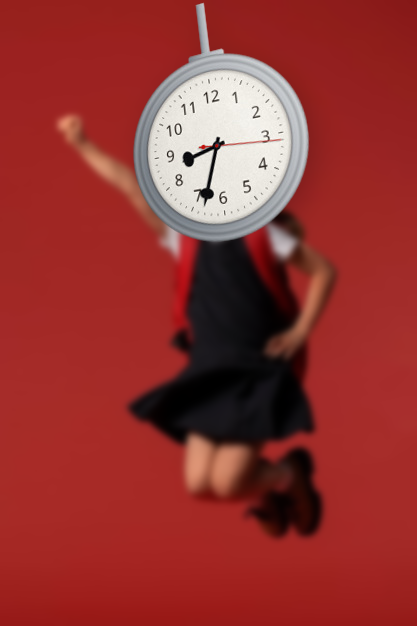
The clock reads 8.33.16
